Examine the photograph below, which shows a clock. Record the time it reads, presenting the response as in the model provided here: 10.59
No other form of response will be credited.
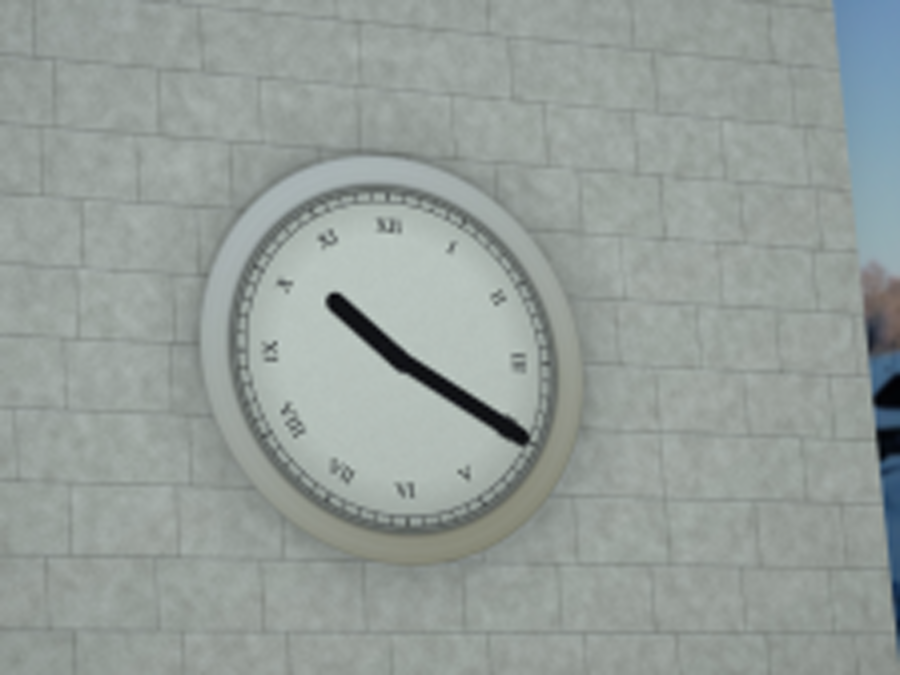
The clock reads 10.20
